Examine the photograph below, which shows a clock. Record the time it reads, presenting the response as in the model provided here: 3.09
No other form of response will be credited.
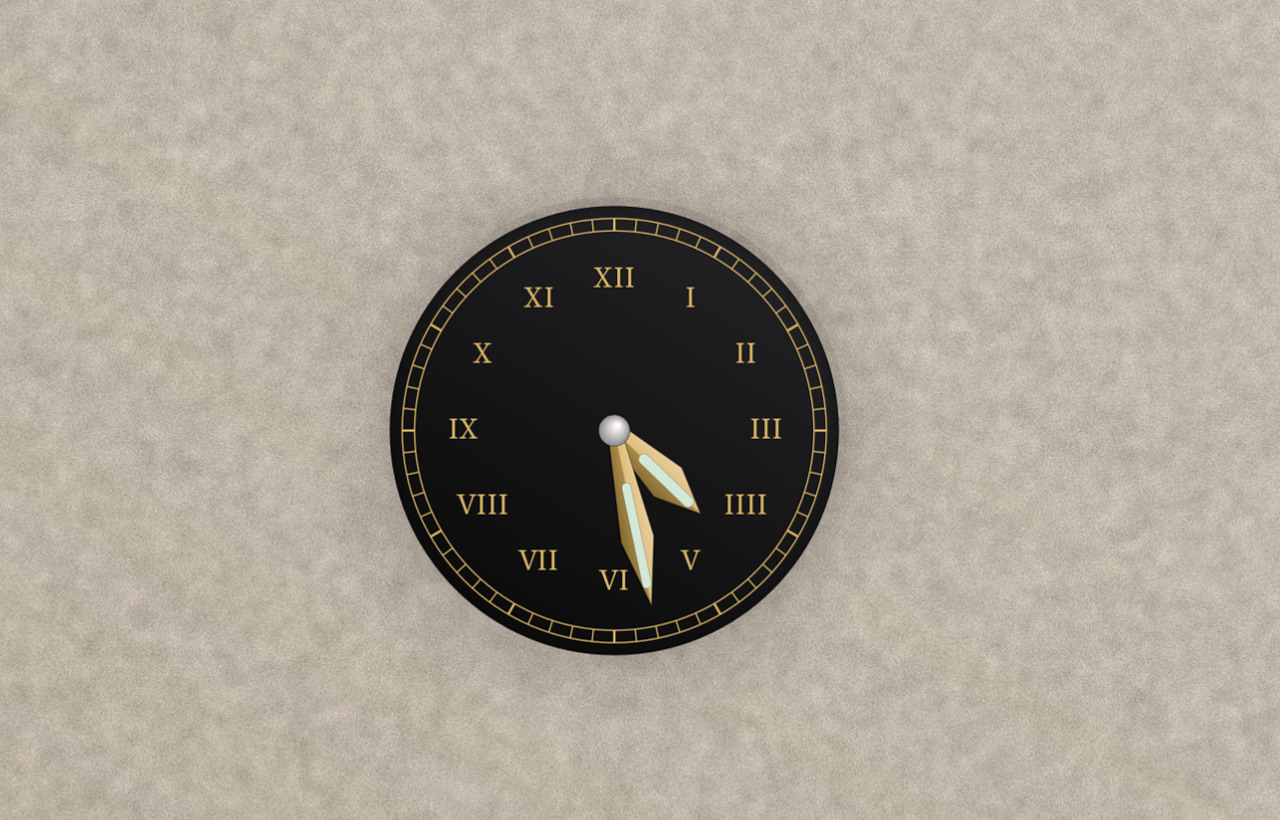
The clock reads 4.28
